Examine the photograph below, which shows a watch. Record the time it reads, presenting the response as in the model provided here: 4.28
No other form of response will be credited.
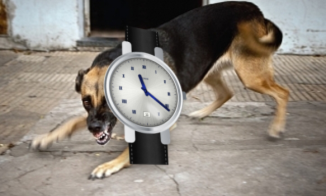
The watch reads 11.21
